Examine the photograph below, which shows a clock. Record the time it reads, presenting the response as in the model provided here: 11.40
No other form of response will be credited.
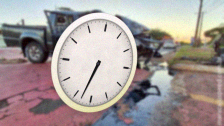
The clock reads 6.33
